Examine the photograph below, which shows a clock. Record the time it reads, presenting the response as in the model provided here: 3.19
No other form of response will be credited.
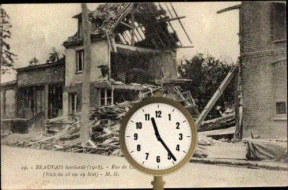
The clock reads 11.24
